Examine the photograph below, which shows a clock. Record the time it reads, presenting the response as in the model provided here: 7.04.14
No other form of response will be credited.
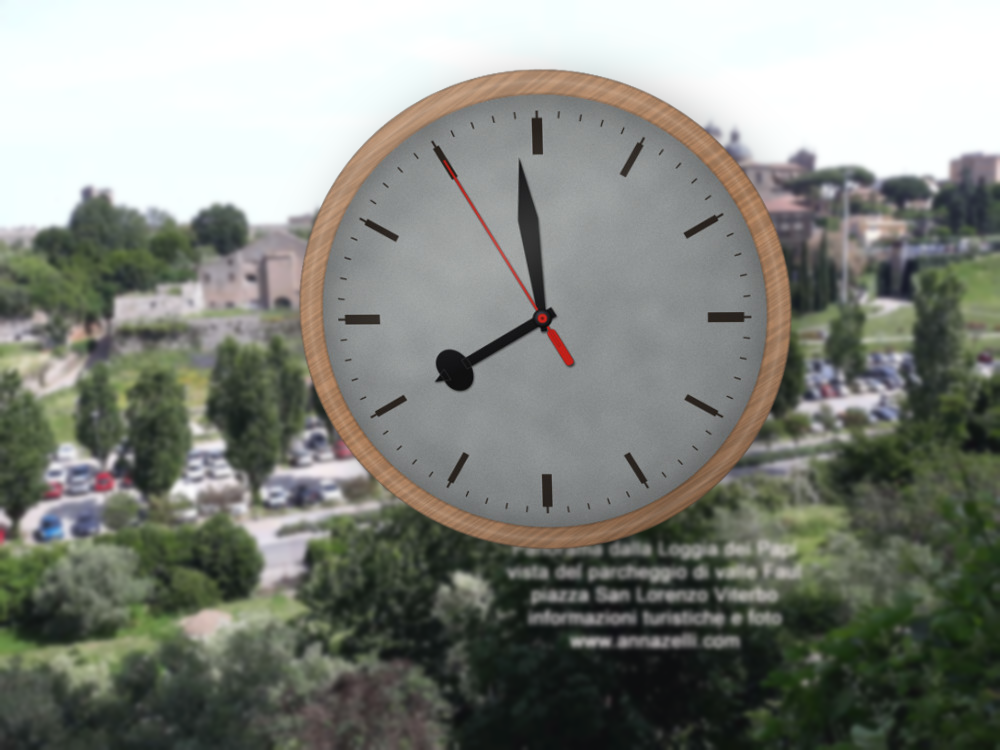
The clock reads 7.58.55
